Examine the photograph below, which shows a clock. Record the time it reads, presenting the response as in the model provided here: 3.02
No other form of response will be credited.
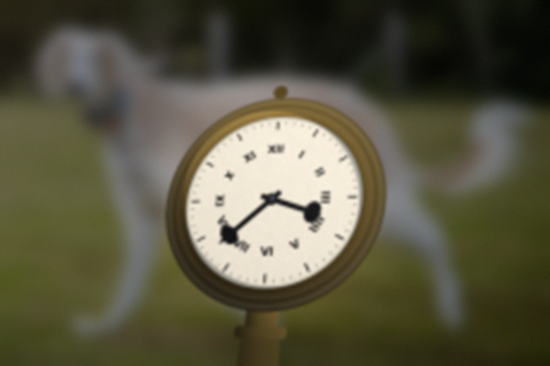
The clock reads 3.38
